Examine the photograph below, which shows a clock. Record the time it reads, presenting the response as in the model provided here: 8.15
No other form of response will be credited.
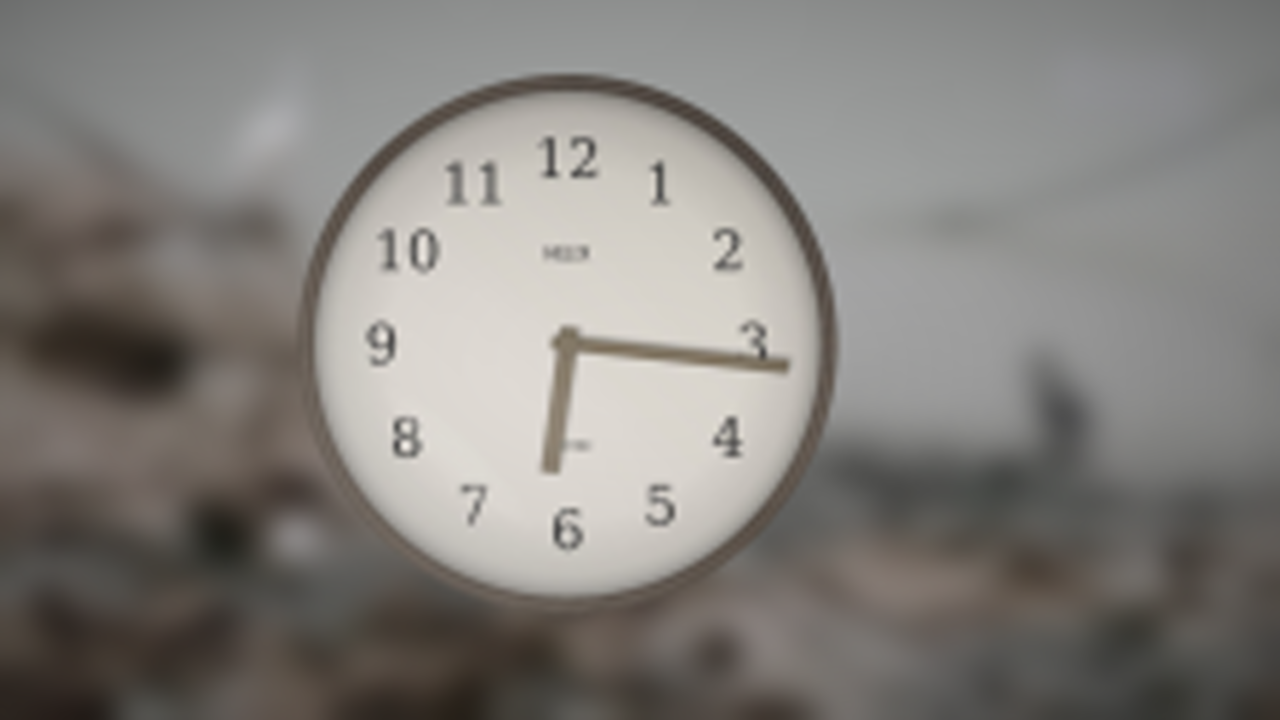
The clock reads 6.16
